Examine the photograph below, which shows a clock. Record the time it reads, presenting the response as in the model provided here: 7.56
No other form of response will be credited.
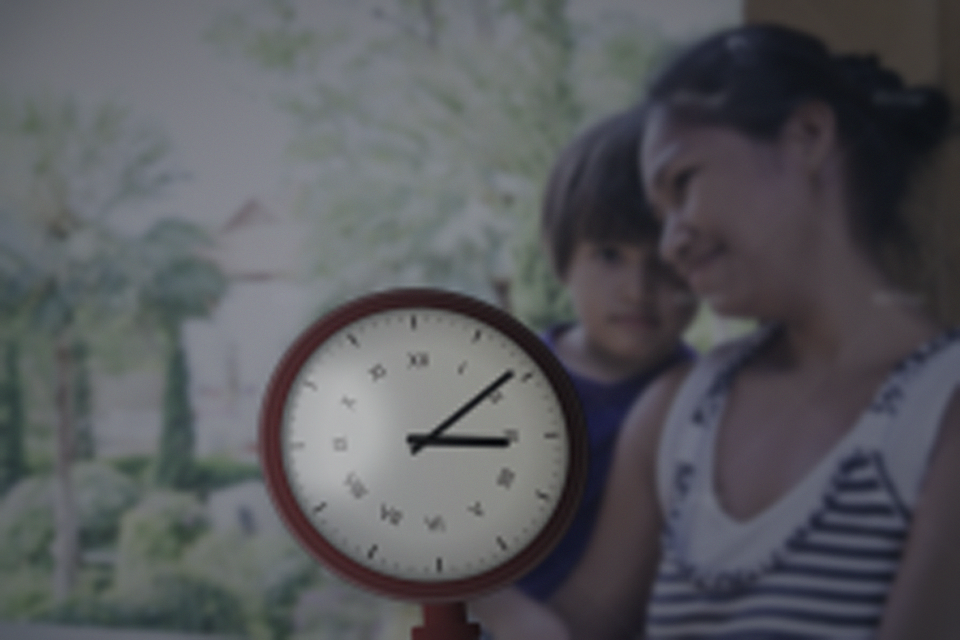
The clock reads 3.09
